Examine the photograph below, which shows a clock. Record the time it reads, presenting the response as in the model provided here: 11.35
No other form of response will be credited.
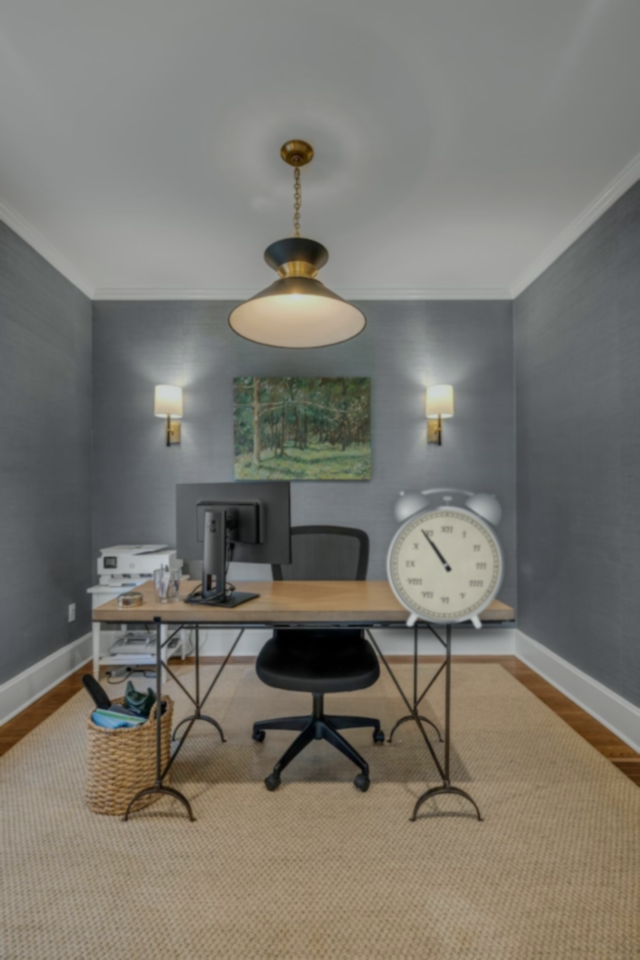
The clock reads 10.54
